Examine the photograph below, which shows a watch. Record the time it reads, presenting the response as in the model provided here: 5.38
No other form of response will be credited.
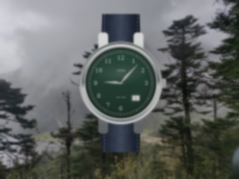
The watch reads 9.07
